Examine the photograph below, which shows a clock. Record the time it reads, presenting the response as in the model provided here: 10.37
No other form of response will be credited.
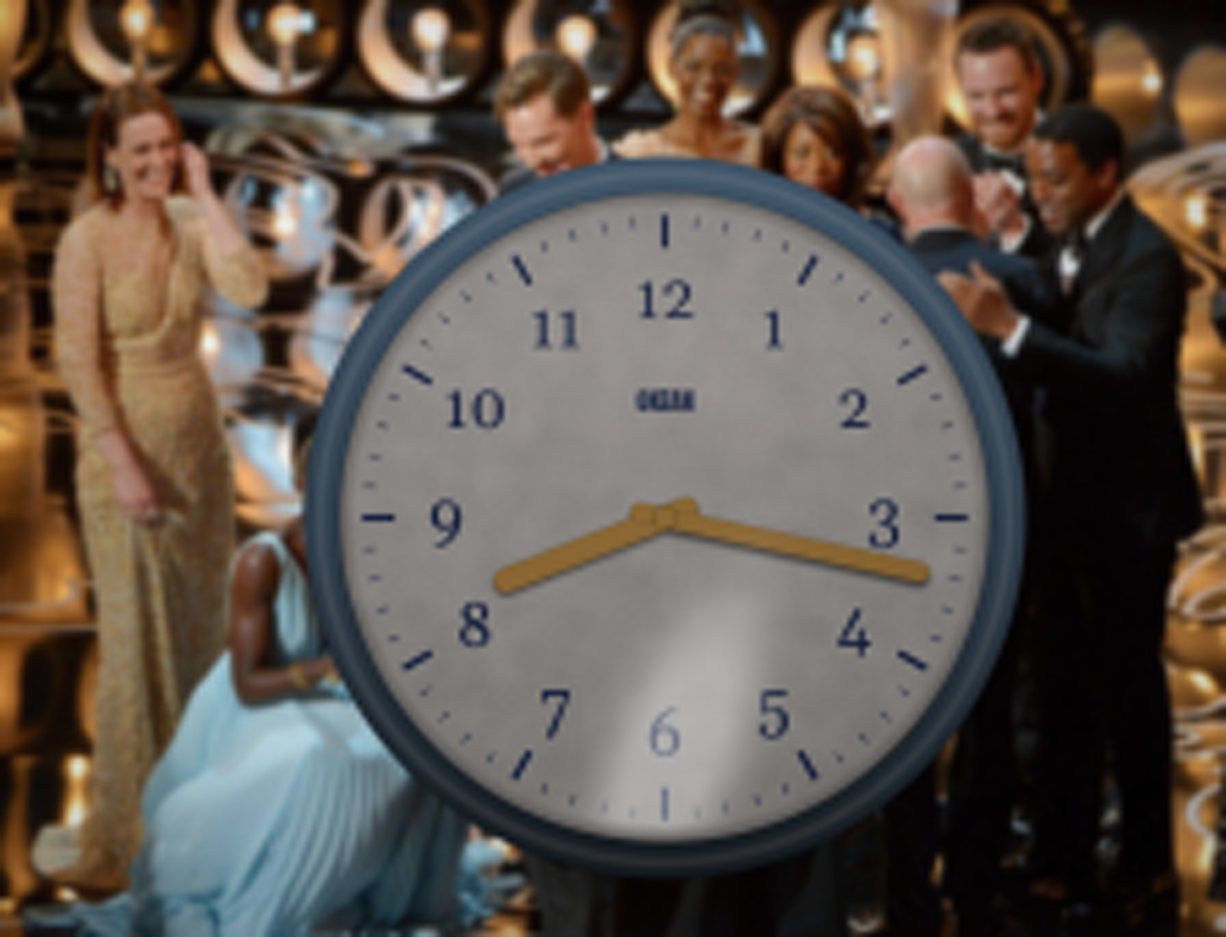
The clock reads 8.17
